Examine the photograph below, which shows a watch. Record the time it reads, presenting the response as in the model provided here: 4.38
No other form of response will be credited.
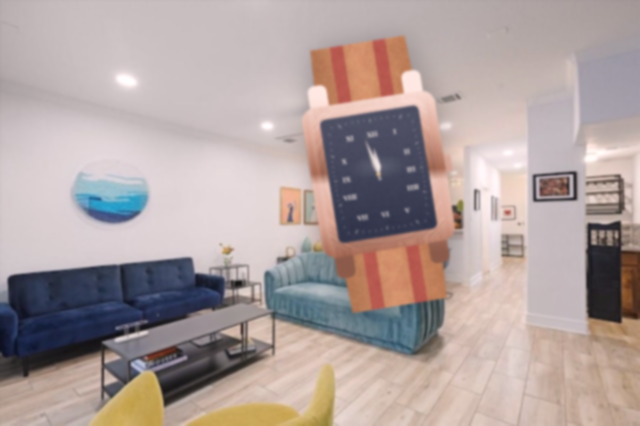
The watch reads 11.58
